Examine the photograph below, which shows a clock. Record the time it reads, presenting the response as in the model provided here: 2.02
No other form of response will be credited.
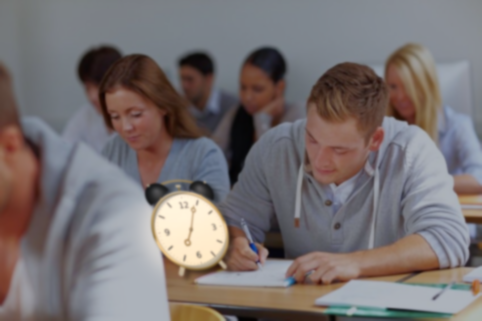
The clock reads 7.04
